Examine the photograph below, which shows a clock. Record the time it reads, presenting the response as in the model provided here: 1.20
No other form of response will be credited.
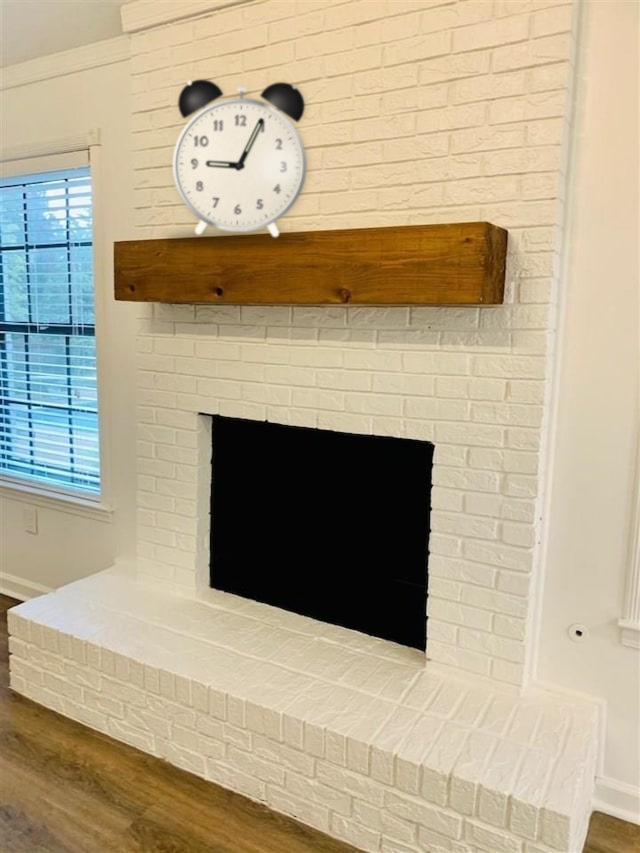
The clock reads 9.04
